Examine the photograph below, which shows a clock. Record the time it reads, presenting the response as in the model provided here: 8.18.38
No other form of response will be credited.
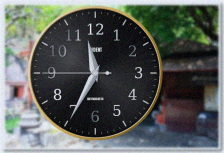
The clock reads 11.34.45
